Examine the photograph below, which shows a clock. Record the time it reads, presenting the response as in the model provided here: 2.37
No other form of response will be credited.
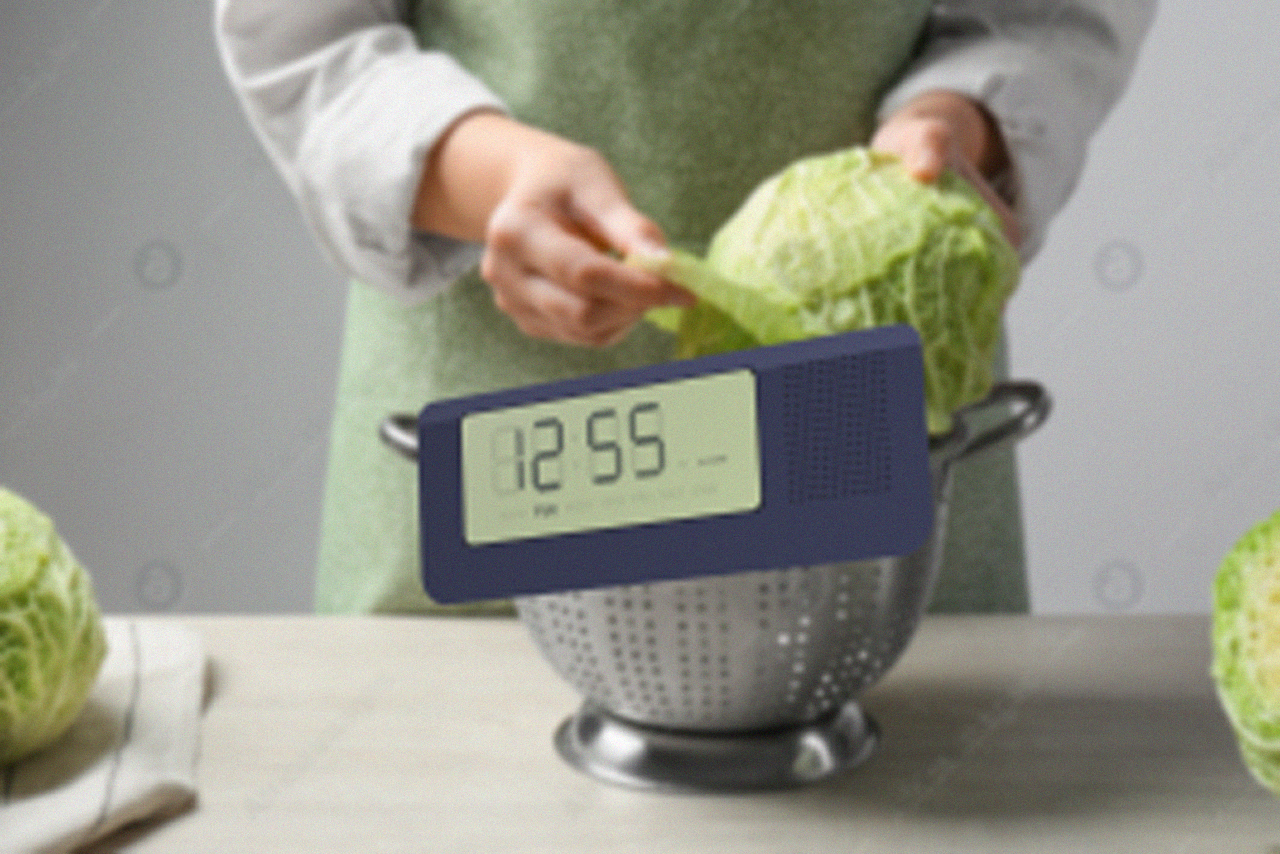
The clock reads 12.55
